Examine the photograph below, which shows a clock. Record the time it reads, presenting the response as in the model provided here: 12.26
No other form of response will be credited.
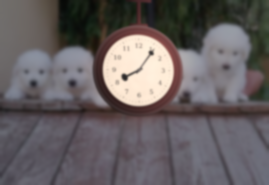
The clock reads 8.06
